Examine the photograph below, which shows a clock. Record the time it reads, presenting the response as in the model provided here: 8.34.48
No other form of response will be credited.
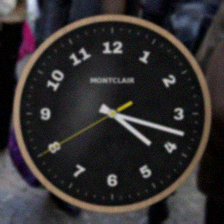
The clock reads 4.17.40
